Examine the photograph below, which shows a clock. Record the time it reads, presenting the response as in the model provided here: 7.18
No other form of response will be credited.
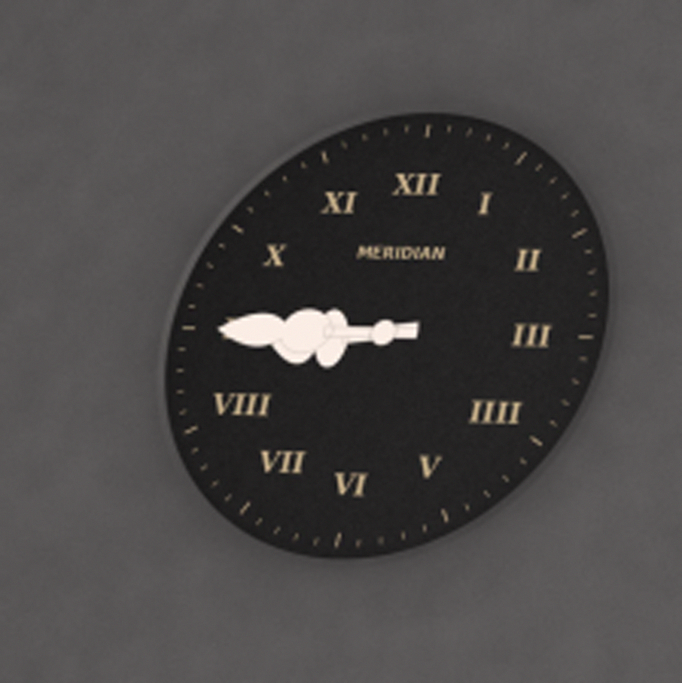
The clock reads 8.45
